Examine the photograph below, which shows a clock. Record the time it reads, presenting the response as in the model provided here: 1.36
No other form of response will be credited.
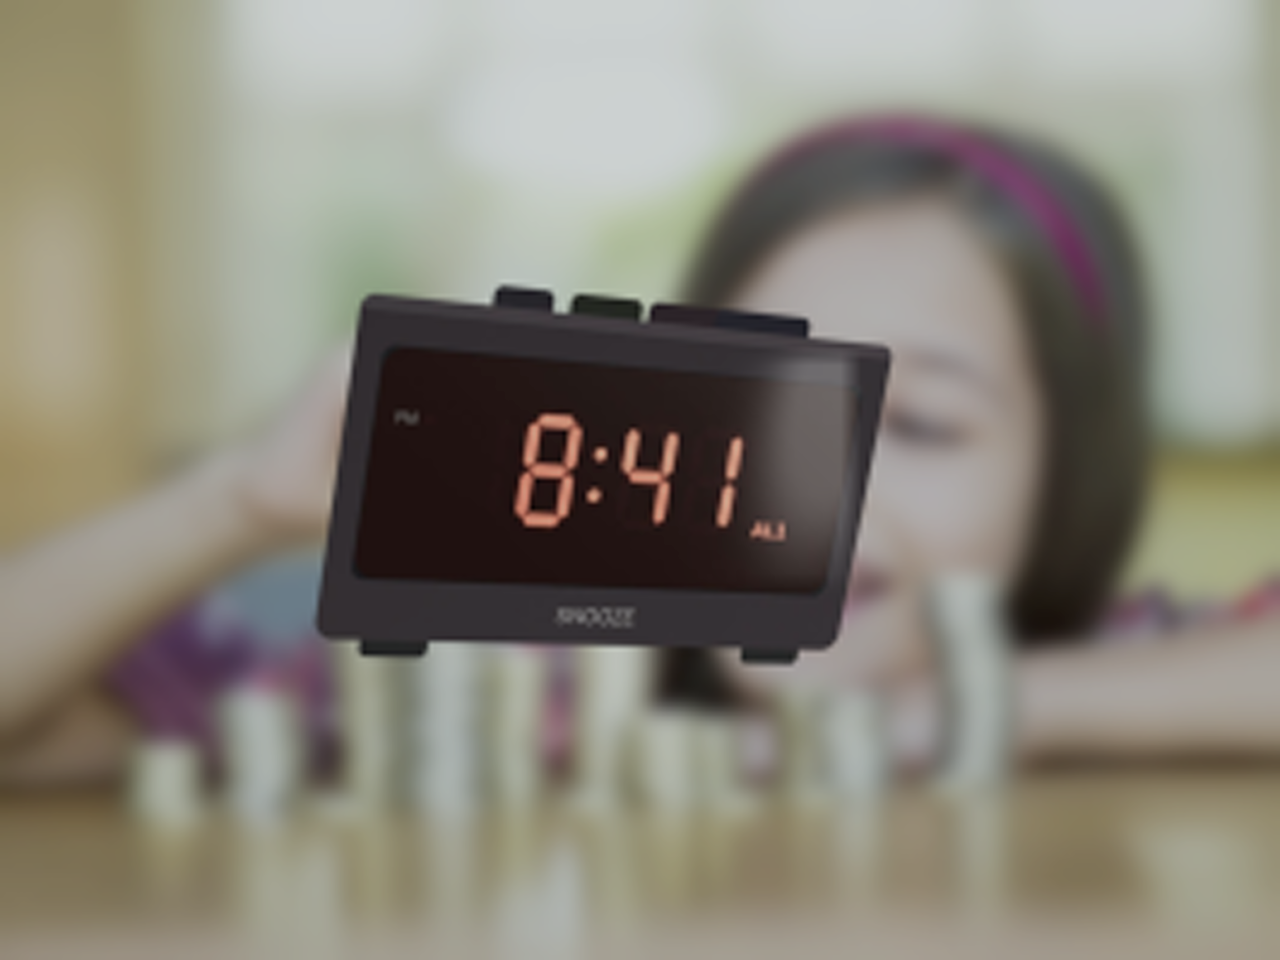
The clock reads 8.41
